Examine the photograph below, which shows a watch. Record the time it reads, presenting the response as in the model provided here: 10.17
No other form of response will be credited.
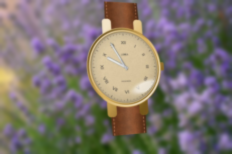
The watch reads 9.55
